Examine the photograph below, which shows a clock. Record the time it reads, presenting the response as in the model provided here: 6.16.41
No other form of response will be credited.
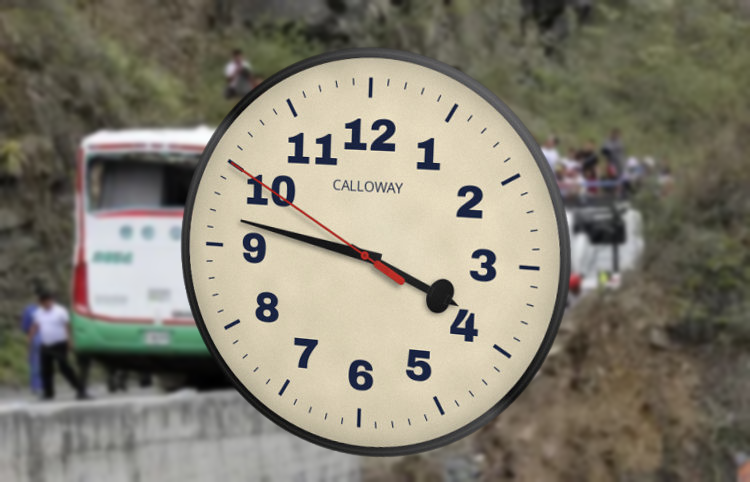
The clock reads 3.46.50
